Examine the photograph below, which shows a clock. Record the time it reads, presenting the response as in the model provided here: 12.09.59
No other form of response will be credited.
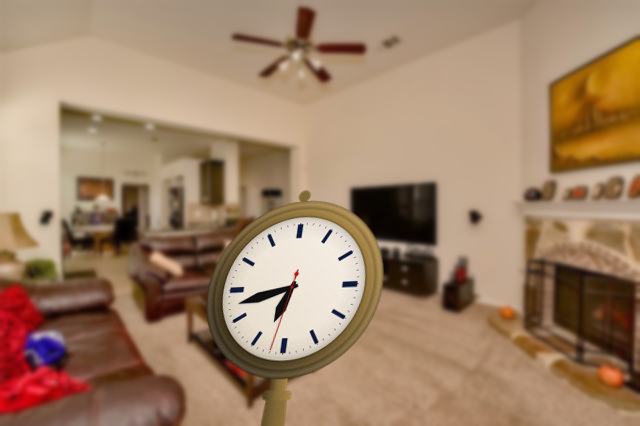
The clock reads 6.42.32
